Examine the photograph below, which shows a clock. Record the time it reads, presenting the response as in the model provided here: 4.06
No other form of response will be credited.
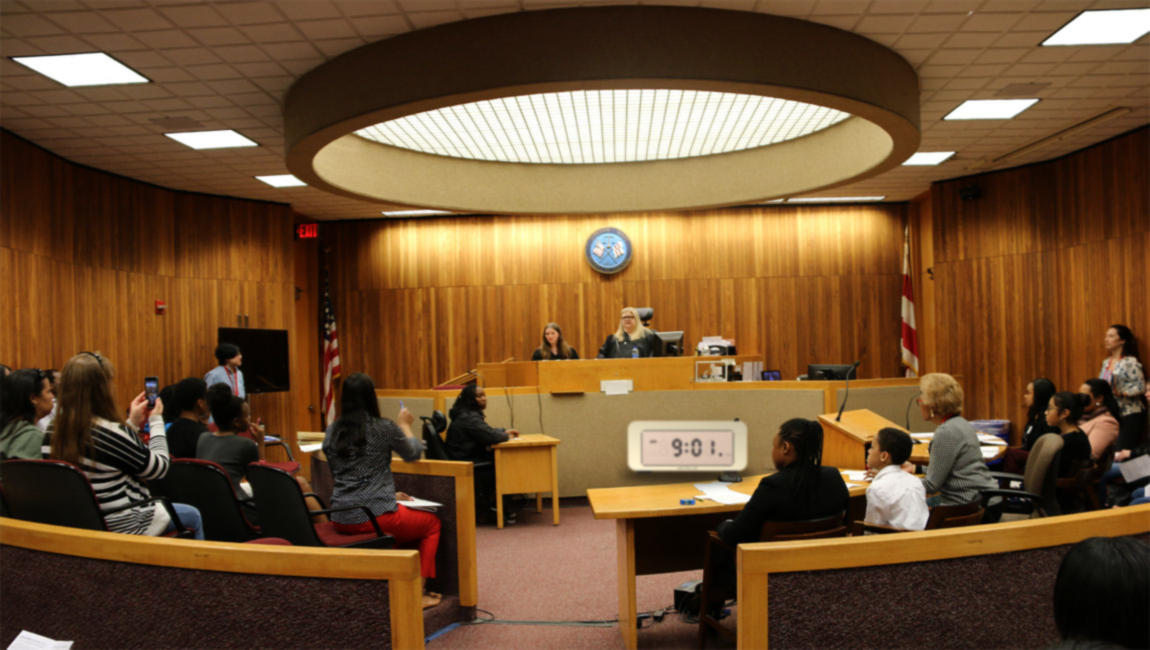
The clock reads 9.01
